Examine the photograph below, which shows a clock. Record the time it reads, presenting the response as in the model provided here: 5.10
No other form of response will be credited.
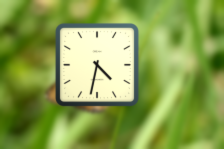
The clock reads 4.32
